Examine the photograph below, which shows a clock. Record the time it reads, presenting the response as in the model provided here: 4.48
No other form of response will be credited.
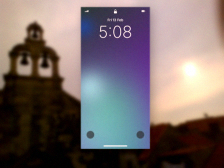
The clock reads 5.08
